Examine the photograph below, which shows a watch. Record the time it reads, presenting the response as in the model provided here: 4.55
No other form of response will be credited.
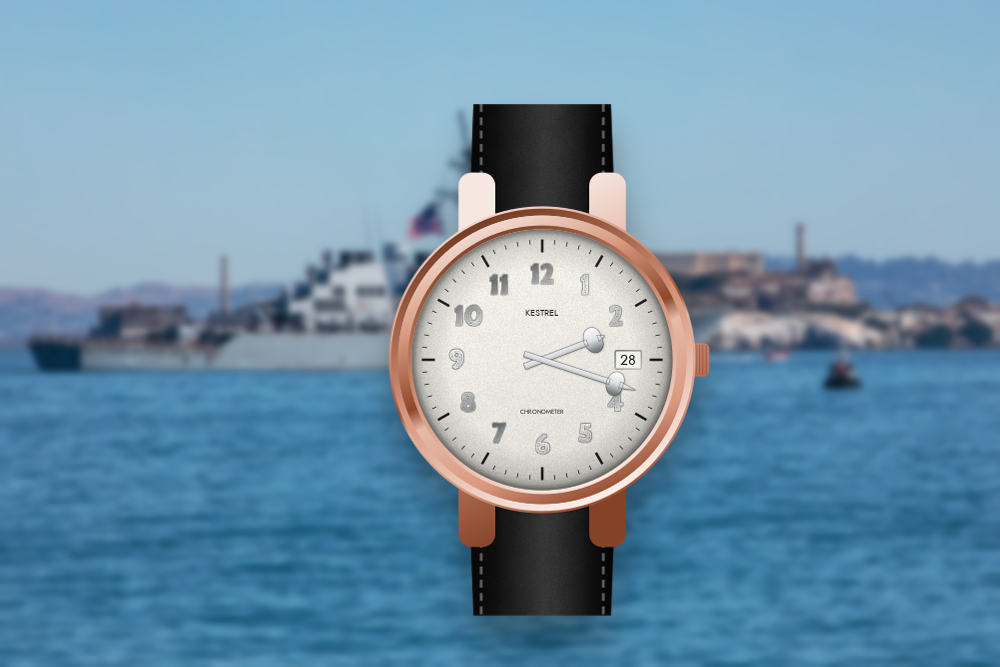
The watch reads 2.18
